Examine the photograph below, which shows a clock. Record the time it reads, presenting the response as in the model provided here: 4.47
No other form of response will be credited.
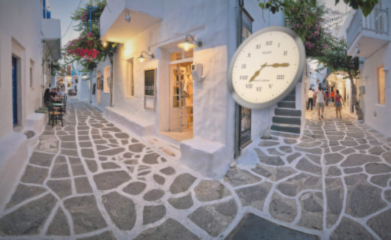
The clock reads 7.15
